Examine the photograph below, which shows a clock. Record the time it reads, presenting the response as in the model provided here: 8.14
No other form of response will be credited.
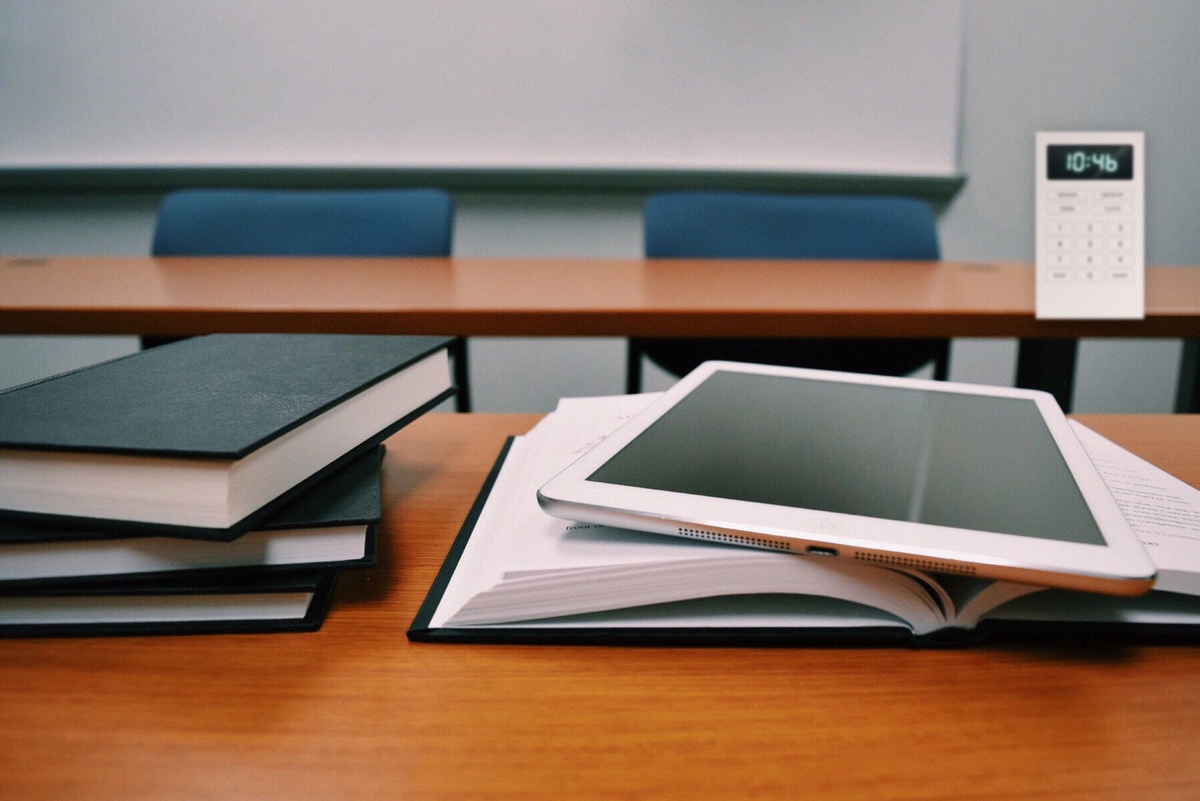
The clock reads 10.46
